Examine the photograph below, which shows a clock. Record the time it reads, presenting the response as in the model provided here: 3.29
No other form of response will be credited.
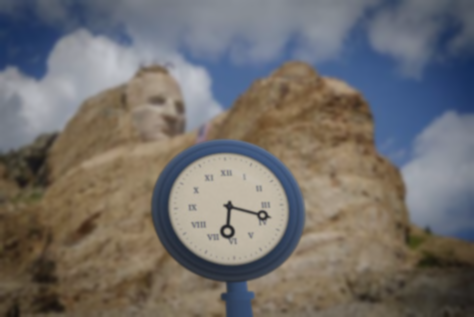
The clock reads 6.18
